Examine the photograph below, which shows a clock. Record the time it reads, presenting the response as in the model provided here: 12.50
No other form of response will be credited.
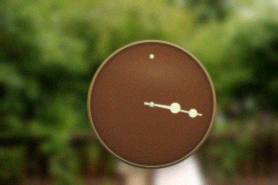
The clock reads 3.17
